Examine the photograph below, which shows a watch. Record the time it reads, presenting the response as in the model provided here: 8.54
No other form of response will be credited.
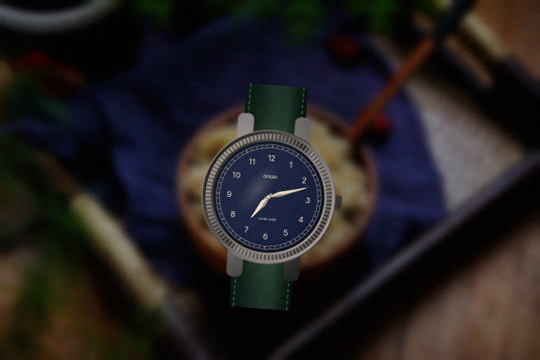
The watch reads 7.12
